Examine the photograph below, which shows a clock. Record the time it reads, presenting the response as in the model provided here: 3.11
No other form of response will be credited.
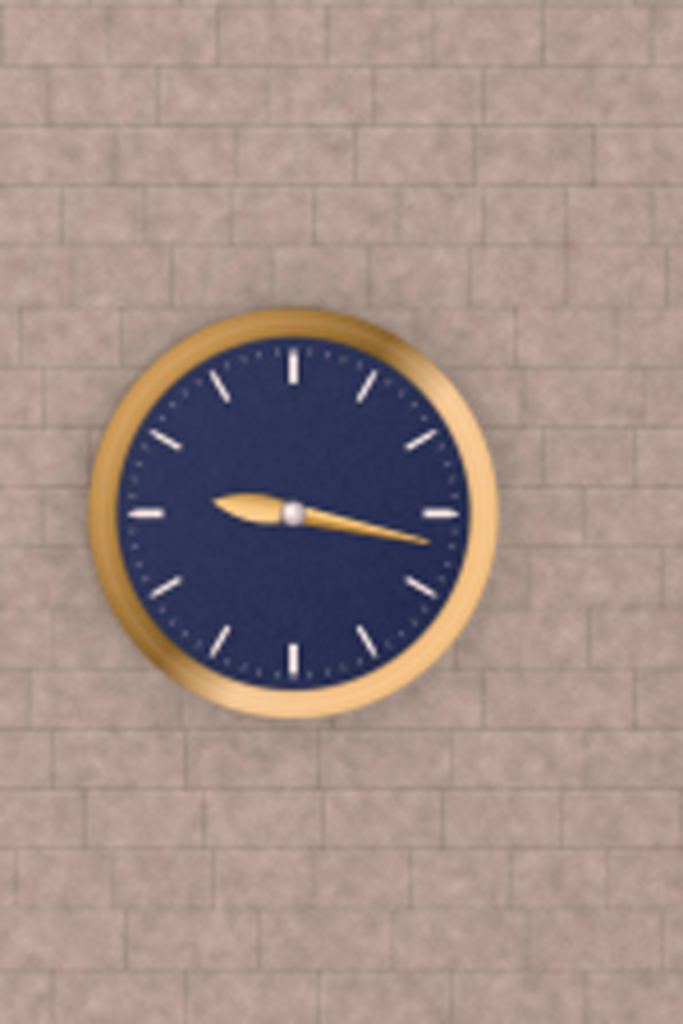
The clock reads 9.17
